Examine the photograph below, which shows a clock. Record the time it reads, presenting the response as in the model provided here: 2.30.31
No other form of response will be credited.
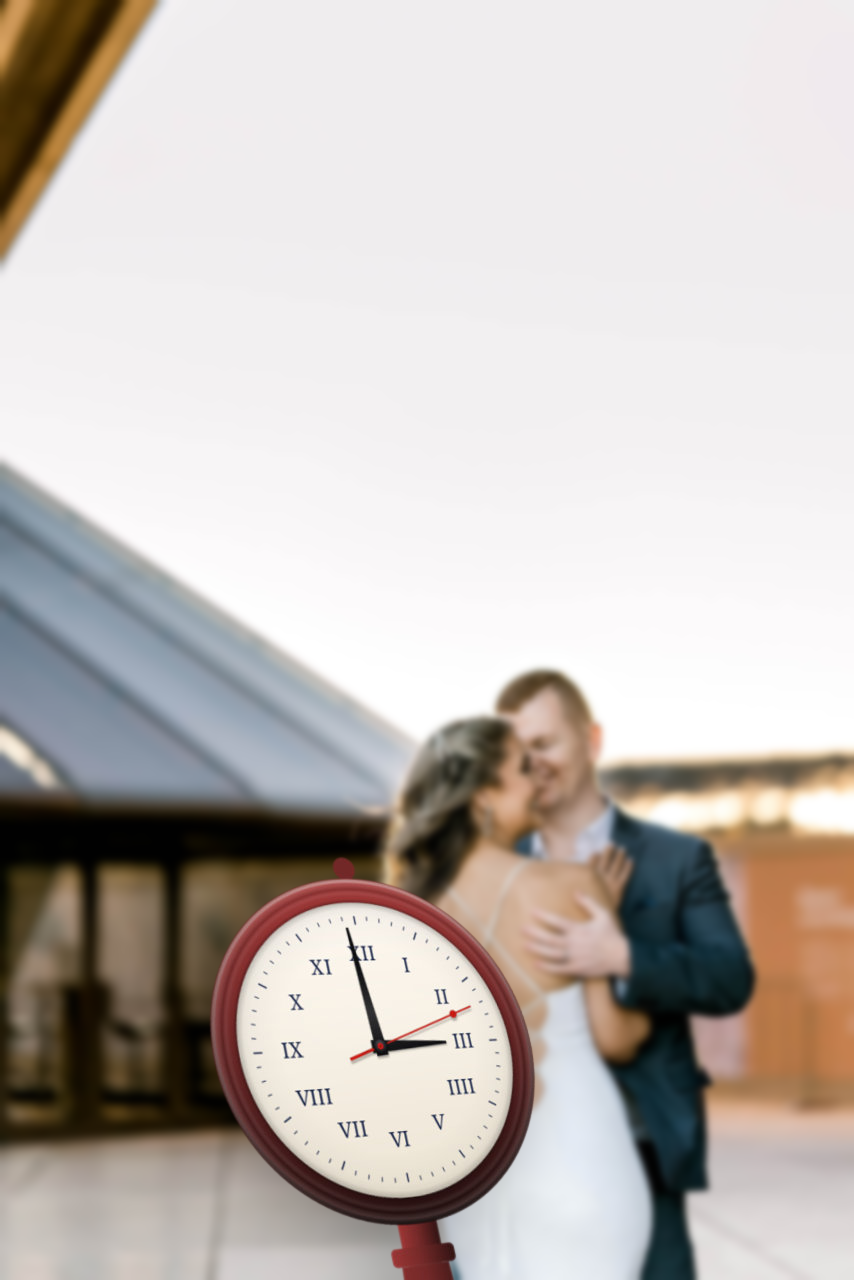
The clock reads 2.59.12
